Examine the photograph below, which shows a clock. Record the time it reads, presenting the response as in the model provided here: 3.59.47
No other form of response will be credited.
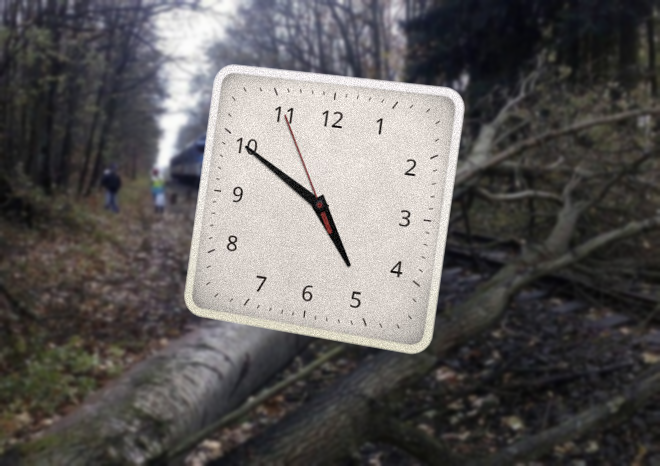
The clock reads 4.49.55
